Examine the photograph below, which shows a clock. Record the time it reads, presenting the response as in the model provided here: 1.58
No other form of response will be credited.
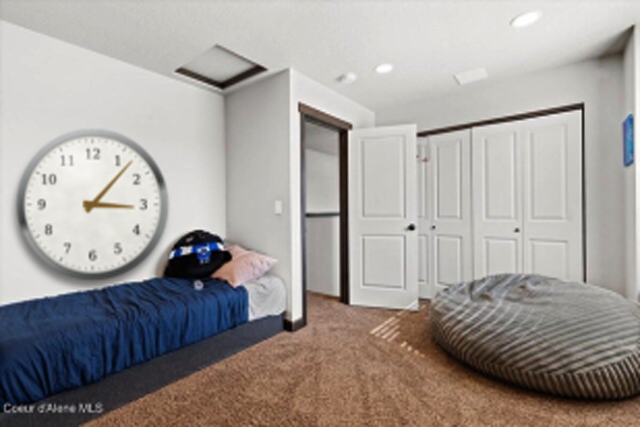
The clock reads 3.07
